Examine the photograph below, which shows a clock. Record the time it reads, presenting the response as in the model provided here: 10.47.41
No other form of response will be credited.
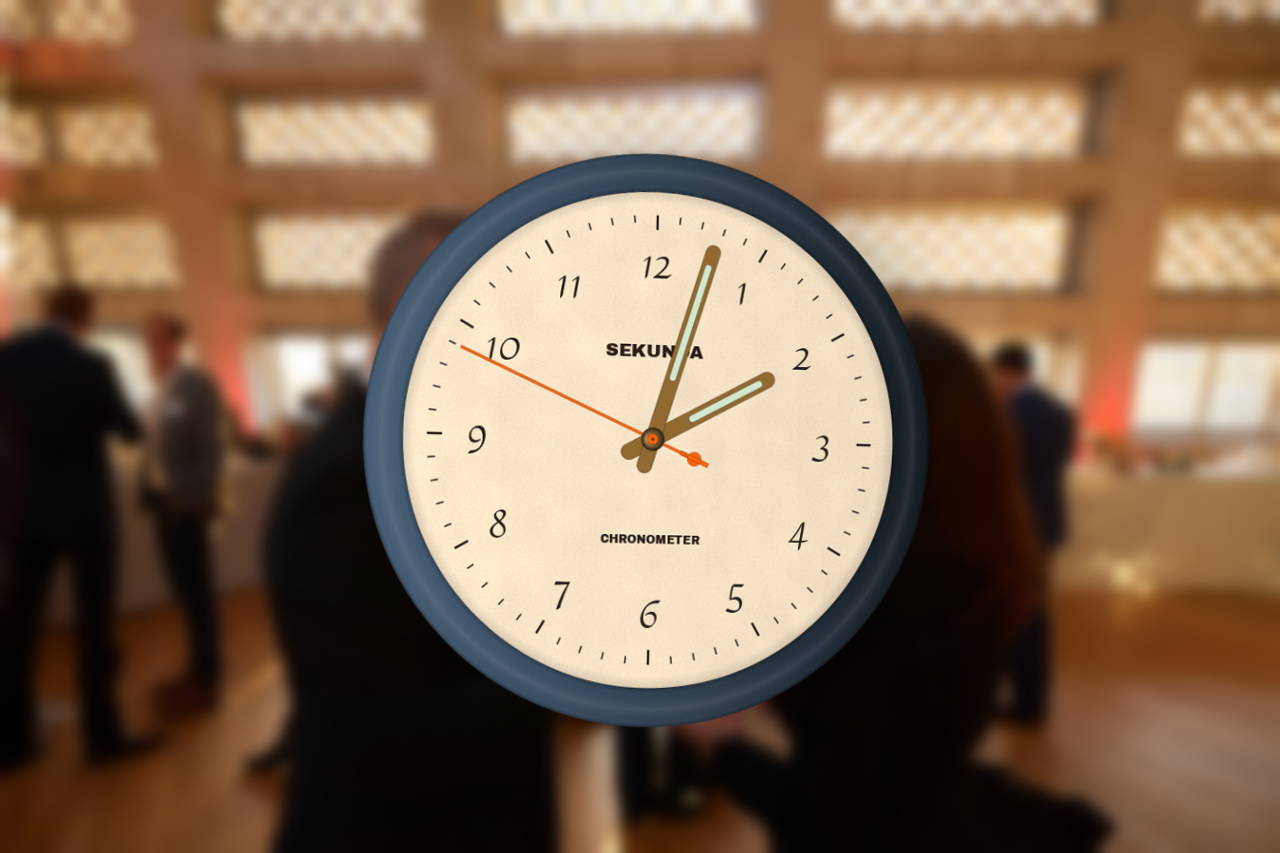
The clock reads 2.02.49
